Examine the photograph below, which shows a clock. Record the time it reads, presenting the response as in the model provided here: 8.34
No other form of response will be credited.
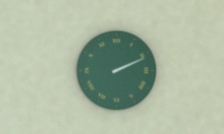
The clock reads 2.11
